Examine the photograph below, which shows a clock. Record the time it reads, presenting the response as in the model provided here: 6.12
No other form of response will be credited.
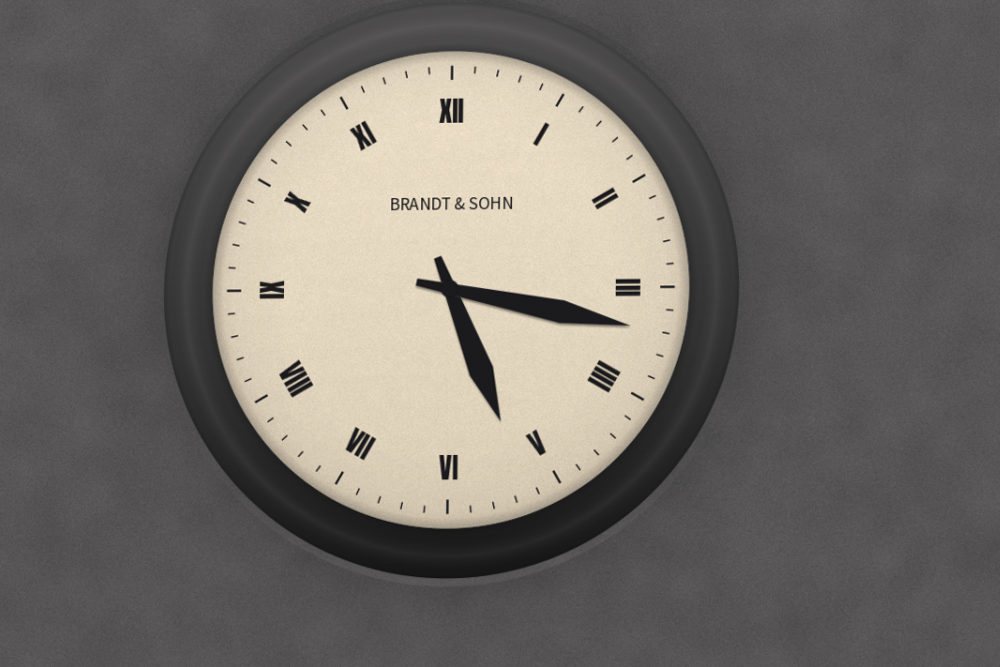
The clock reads 5.17
